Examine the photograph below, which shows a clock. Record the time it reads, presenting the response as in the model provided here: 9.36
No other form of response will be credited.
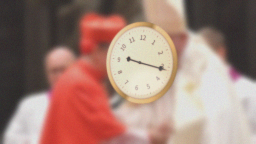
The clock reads 9.16
